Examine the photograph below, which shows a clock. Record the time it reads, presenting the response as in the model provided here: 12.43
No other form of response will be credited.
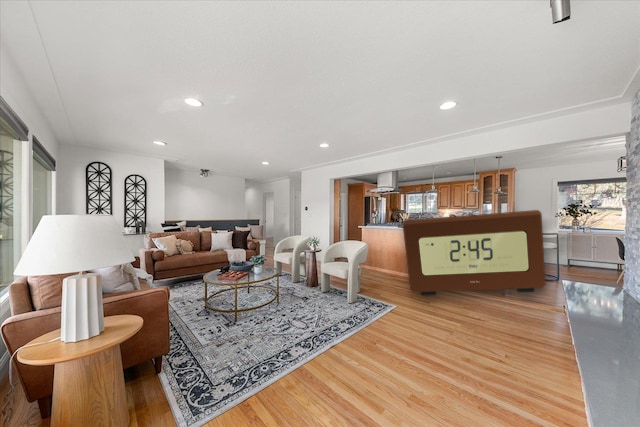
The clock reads 2.45
